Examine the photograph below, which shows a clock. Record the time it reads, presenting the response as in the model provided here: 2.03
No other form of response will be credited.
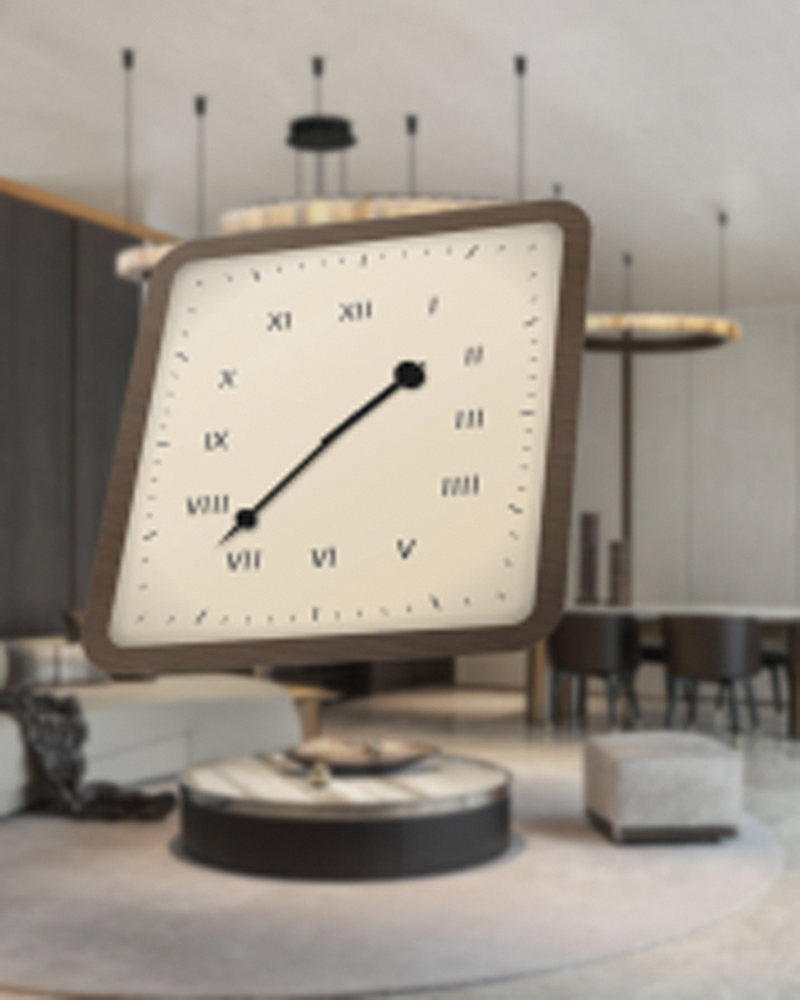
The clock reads 1.37
